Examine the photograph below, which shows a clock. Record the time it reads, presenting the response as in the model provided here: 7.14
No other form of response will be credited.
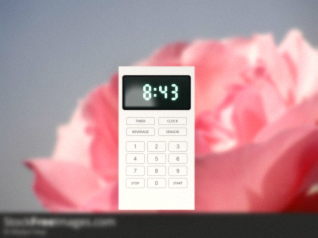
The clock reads 8.43
